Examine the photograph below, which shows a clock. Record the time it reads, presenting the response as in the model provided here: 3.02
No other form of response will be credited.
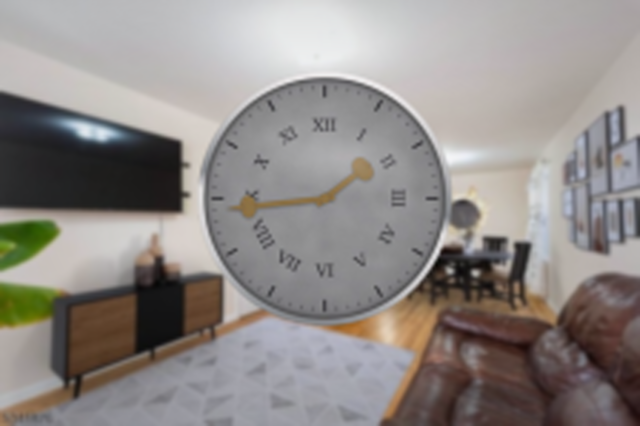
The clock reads 1.44
